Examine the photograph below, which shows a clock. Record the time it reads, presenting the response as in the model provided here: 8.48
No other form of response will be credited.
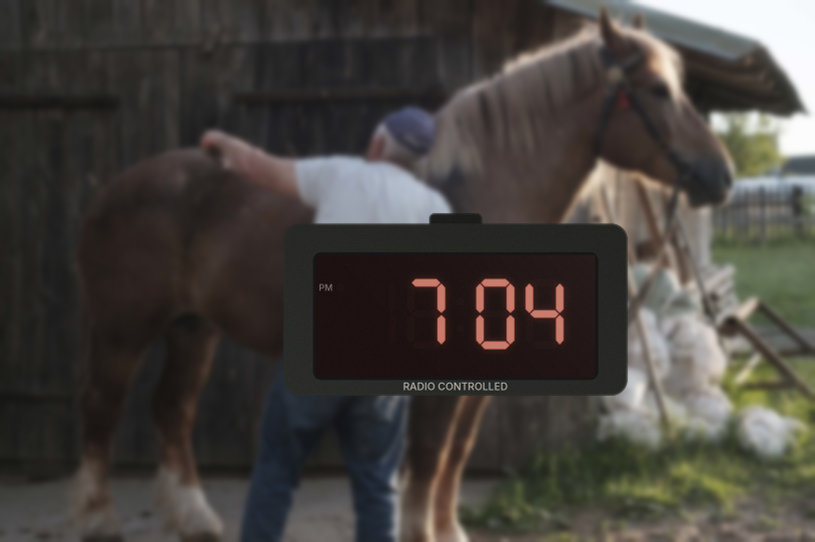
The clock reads 7.04
